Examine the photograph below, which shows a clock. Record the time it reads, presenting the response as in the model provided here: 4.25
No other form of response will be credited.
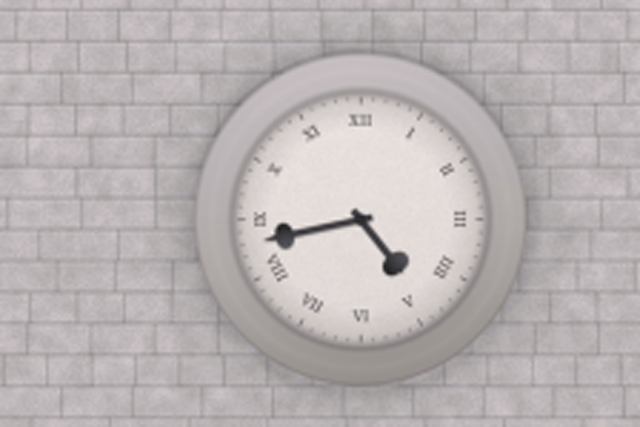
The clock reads 4.43
